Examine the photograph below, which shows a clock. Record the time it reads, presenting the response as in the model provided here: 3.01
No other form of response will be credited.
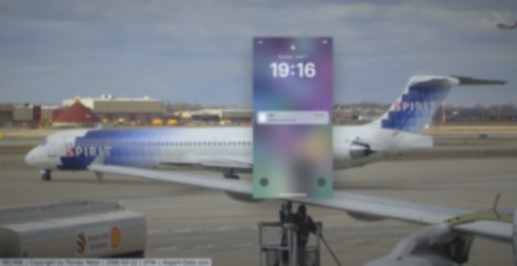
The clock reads 19.16
